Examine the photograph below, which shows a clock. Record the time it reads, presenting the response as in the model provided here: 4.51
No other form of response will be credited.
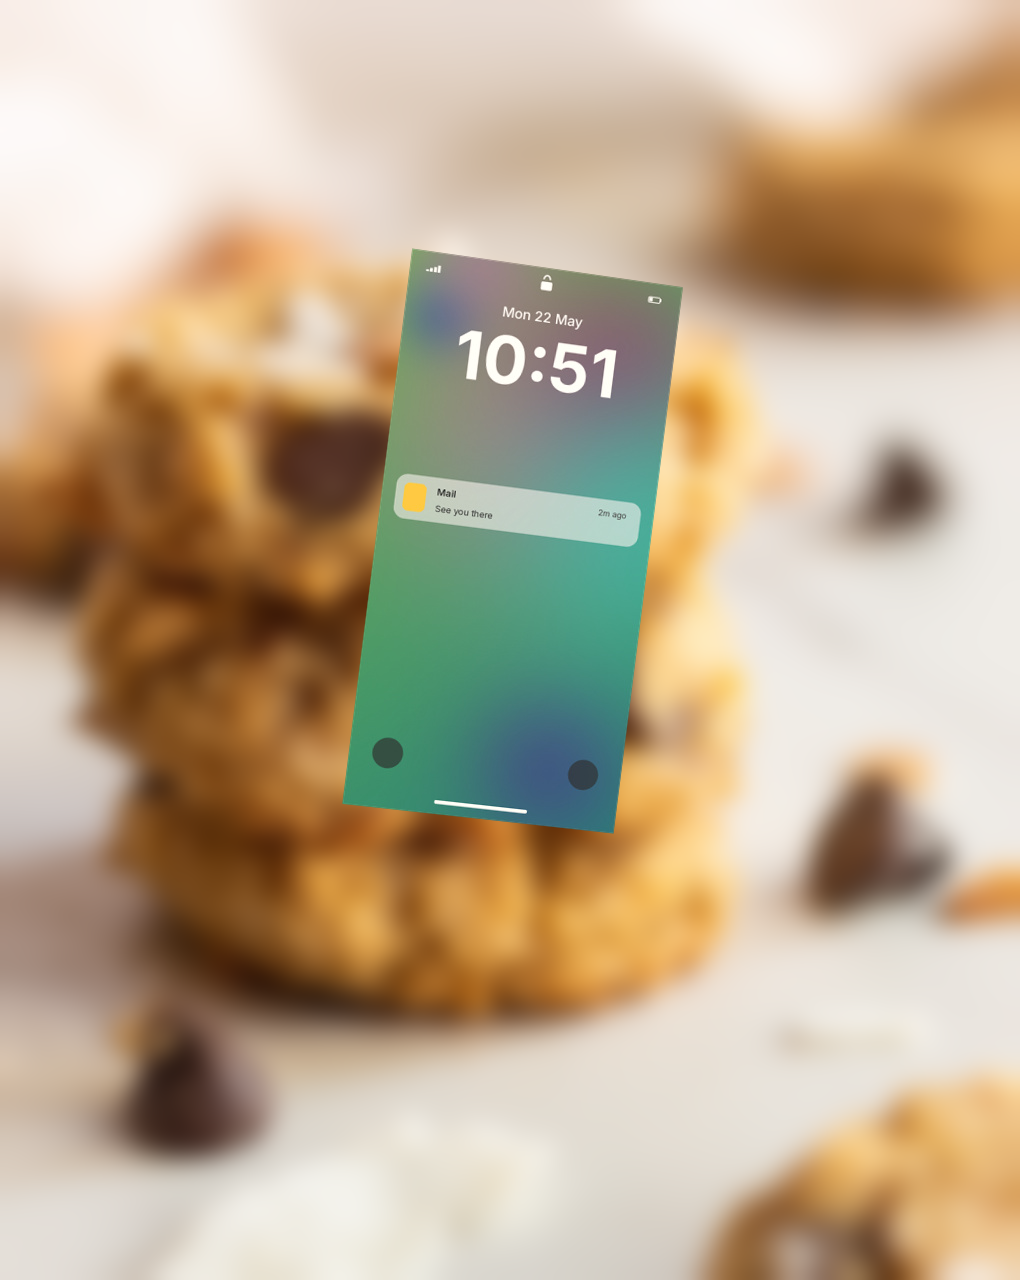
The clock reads 10.51
